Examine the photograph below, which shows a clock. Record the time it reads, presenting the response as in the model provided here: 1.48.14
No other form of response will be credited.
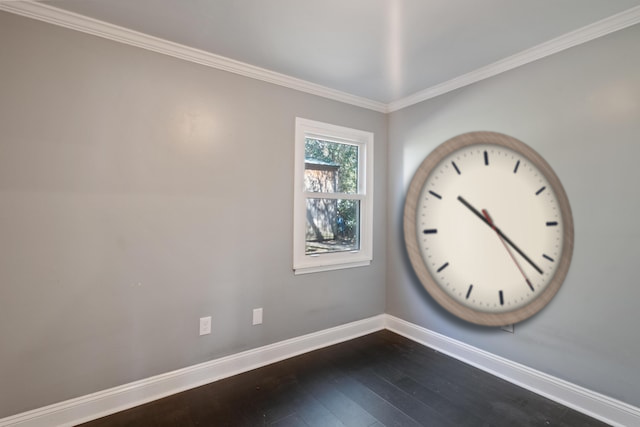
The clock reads 10.22.25
